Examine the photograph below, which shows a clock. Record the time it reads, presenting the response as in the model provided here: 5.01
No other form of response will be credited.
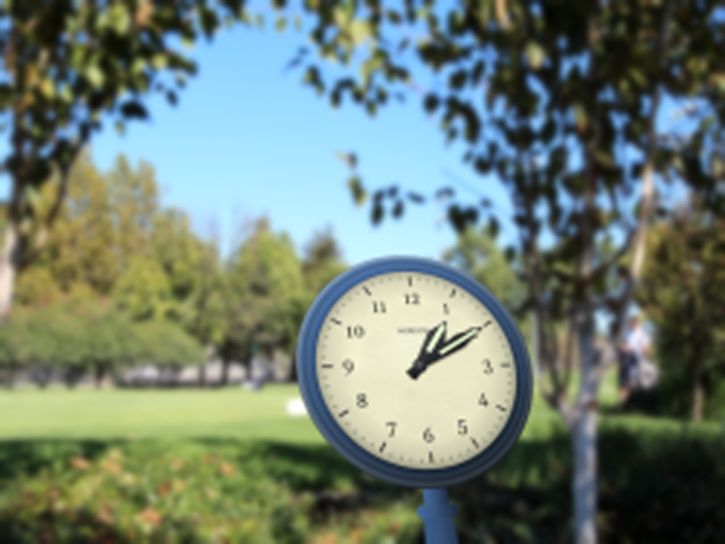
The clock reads 1.10
